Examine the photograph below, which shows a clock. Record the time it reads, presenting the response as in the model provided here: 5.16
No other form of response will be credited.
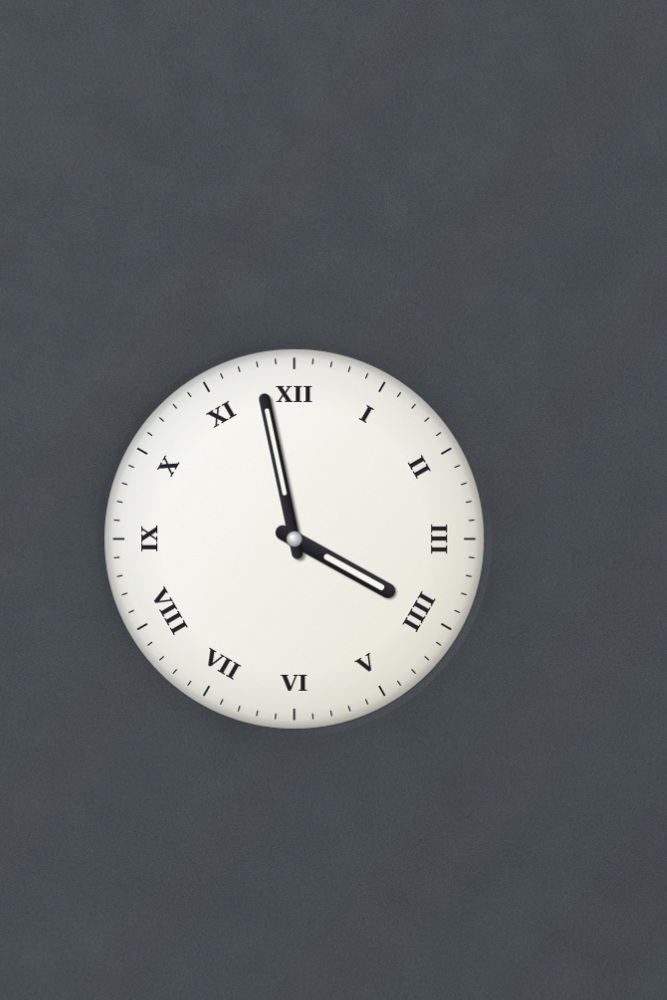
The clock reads 3.58
